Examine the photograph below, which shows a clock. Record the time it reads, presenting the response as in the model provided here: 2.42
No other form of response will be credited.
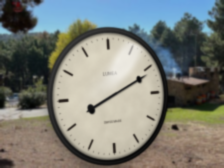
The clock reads 8.11
